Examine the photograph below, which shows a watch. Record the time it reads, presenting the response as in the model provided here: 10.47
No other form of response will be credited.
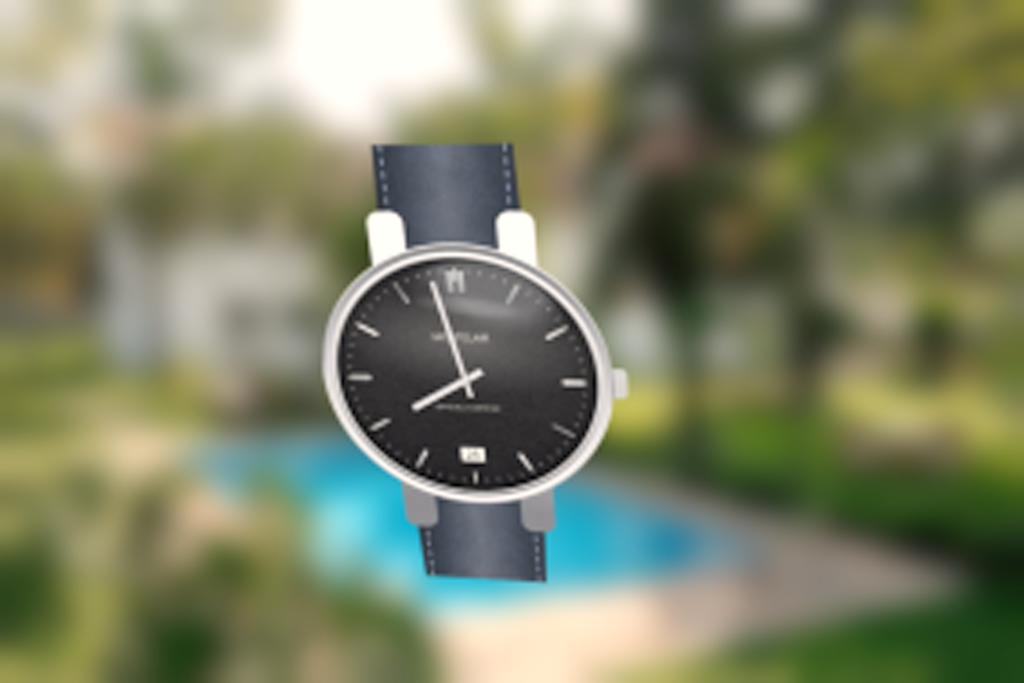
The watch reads 7.58
